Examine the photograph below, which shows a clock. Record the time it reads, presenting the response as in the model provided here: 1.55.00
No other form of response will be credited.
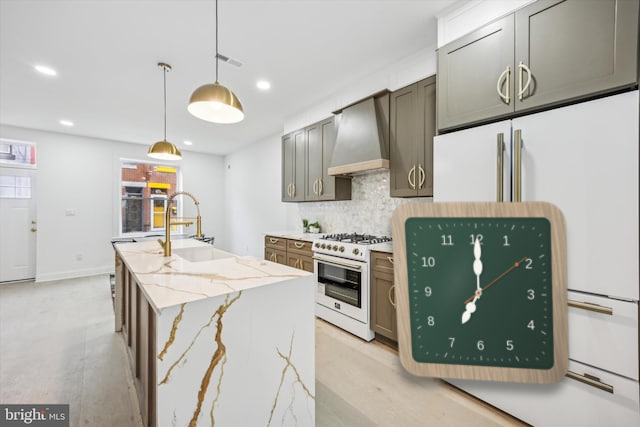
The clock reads 7.00.09
